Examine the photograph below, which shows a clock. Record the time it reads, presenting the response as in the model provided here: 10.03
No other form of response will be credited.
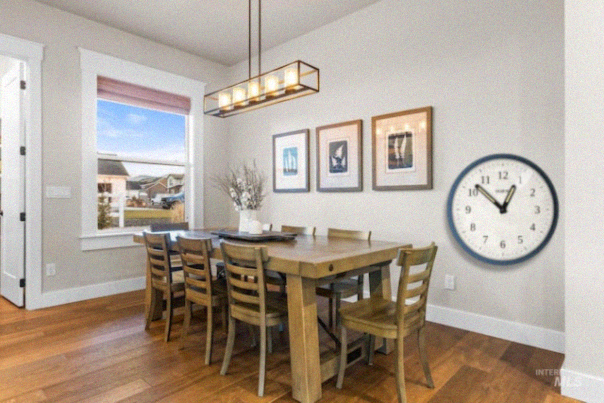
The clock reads 12.52
